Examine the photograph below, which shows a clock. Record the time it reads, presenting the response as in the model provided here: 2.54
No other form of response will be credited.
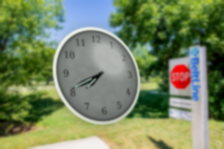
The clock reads 7.41
